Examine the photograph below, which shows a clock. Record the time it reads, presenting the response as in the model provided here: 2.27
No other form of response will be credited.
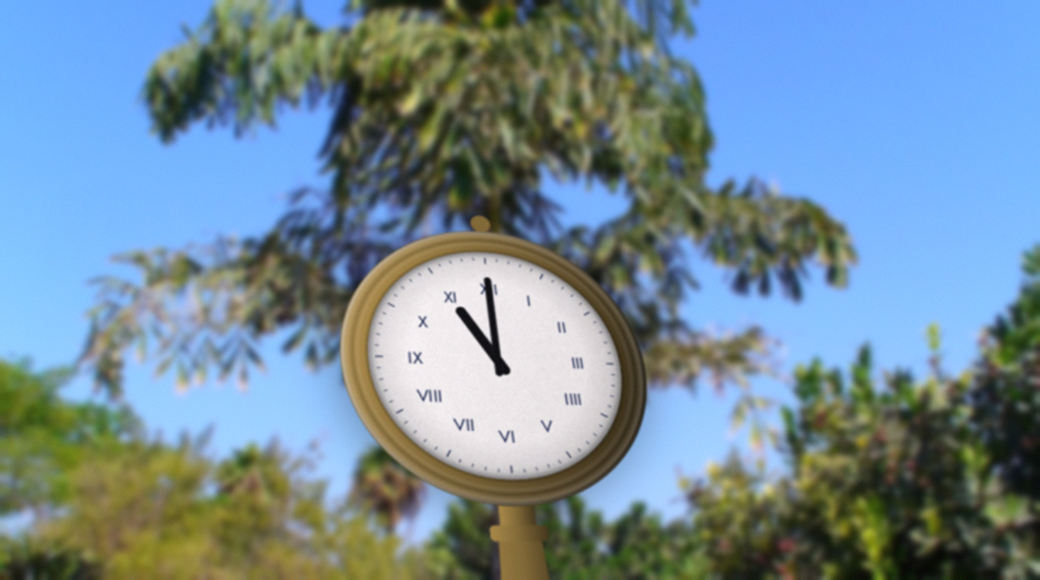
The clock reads 11.00
